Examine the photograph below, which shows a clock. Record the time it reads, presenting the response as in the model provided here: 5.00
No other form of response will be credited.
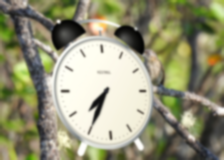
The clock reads 7.35
